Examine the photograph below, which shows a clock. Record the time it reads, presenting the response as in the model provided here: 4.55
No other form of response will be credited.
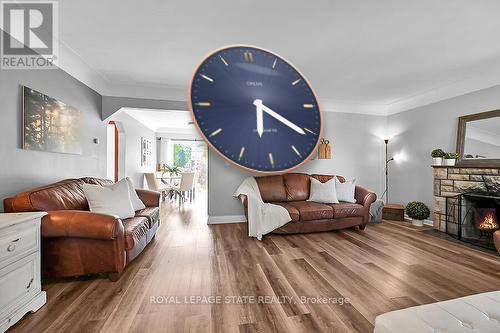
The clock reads 6.21
